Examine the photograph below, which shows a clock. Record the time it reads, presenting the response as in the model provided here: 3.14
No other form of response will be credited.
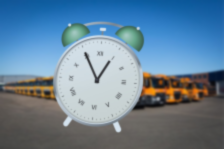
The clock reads 12.55
